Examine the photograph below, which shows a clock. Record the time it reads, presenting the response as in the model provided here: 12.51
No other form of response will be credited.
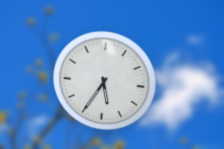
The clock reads 5.35
